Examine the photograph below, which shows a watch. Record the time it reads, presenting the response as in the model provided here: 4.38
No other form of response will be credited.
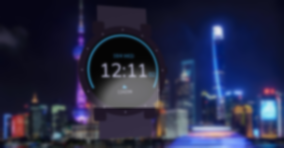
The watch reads 12.11
